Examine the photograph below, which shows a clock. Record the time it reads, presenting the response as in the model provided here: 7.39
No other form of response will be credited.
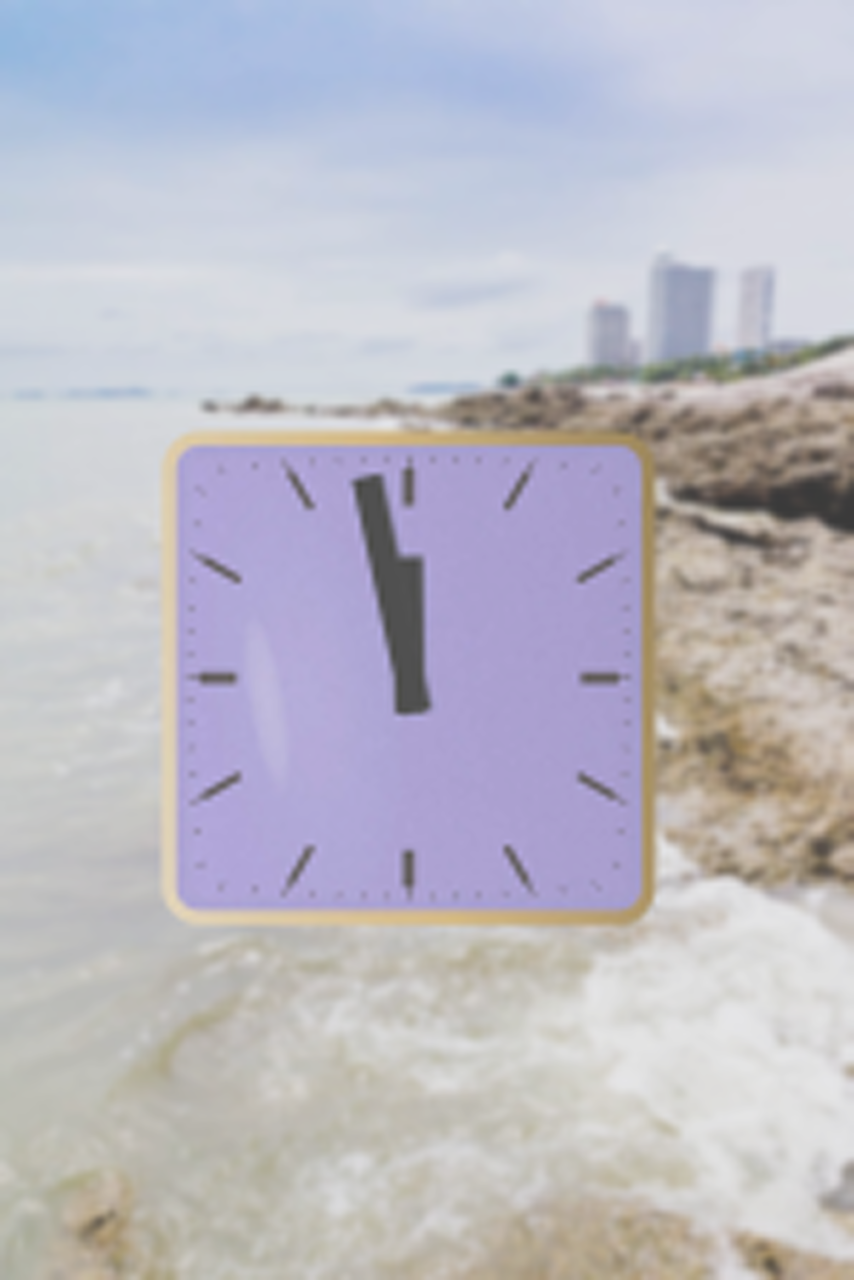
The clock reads 11.58
